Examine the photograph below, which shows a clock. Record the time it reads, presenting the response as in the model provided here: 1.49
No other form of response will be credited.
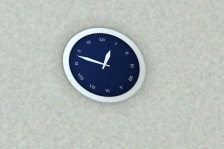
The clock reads 12.48
